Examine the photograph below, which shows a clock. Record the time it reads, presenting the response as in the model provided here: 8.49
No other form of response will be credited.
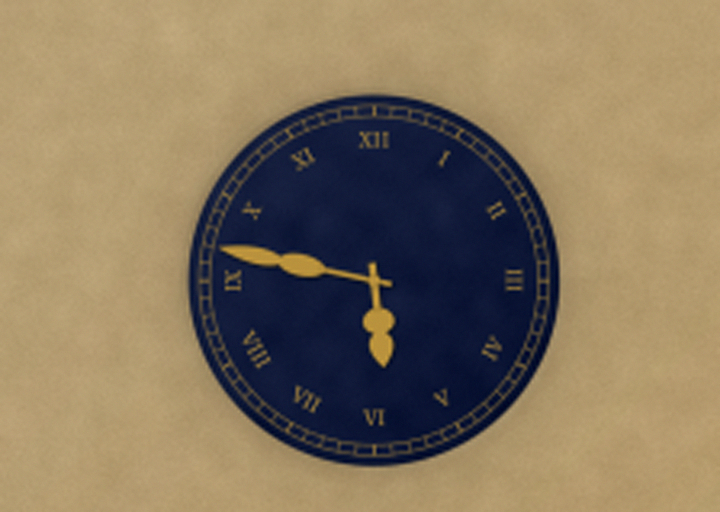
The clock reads 5.47
